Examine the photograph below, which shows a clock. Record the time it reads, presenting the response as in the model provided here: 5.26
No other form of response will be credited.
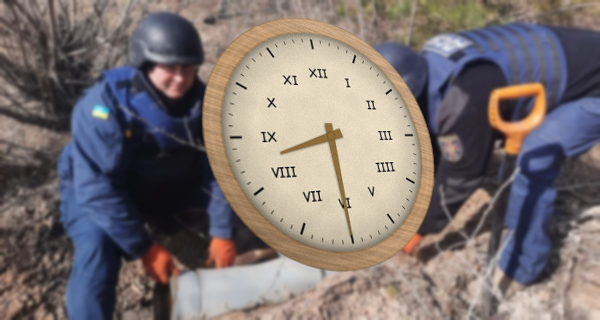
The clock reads 8.30
